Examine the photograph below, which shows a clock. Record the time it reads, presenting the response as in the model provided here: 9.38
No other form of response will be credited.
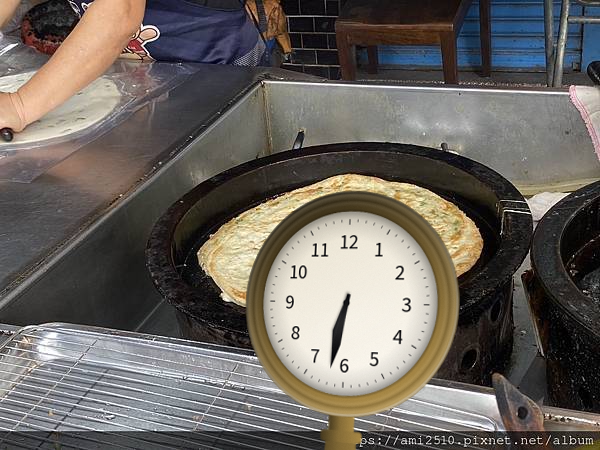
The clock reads 6.32
